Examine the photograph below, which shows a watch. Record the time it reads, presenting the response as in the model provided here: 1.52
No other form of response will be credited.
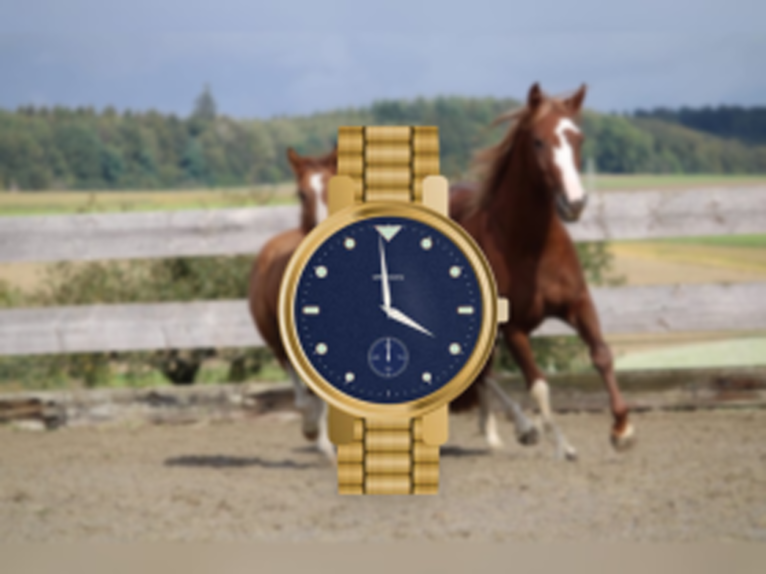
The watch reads 3.59
